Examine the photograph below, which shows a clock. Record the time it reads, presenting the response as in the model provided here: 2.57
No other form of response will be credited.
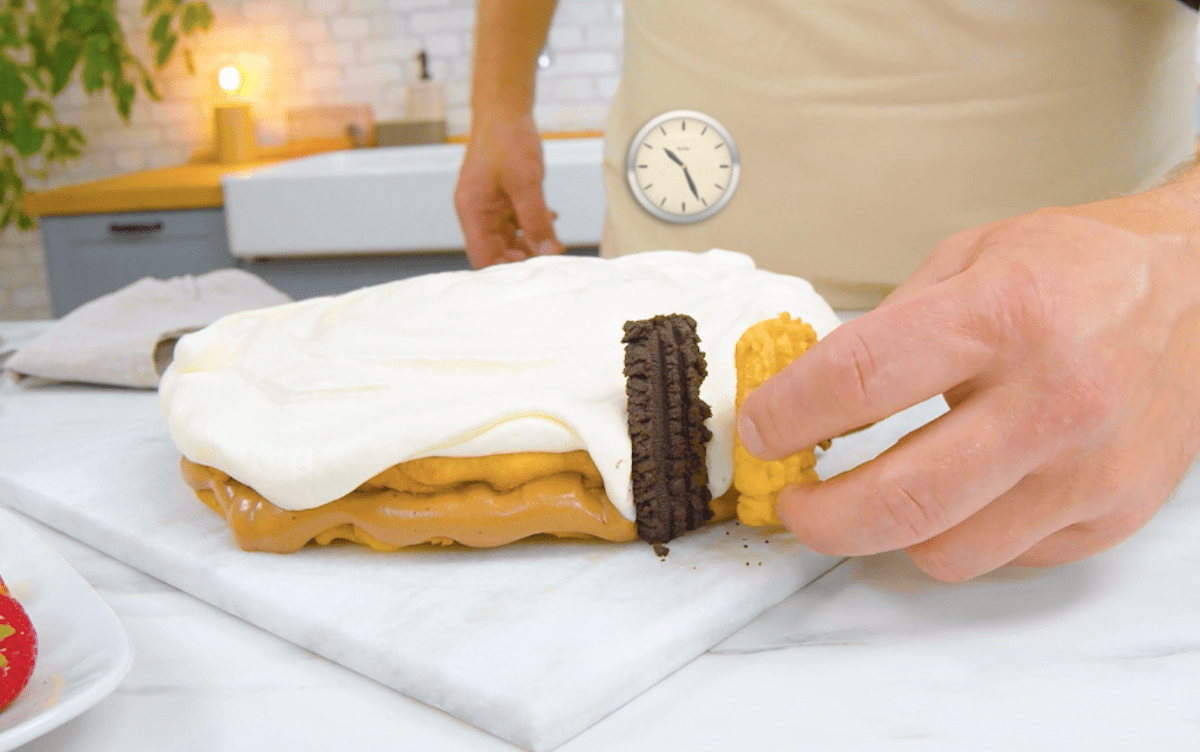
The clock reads 10.26
